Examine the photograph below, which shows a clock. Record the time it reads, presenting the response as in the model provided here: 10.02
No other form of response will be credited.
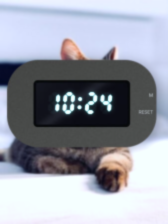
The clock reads 10.24
